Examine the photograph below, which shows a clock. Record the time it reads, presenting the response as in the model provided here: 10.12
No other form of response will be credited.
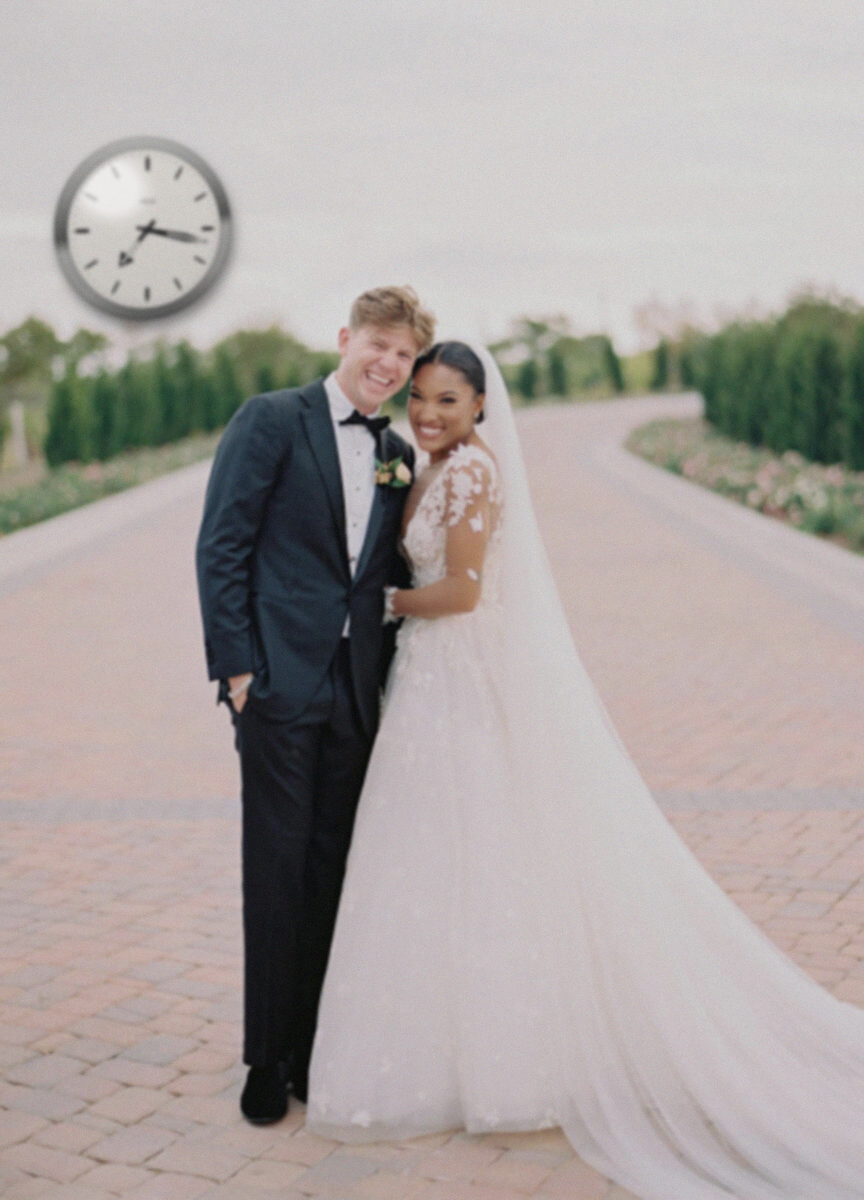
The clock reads 7.17
